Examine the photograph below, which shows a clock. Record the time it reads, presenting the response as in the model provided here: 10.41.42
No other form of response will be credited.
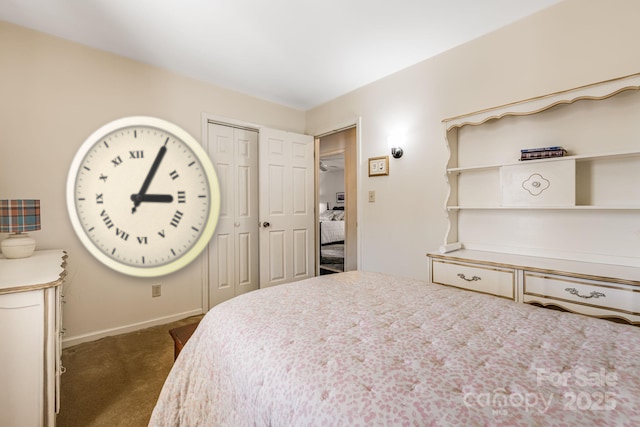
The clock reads 3.05.05
